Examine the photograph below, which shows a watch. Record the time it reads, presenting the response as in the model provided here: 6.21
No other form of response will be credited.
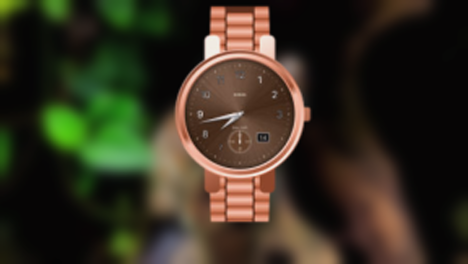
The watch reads 7.43
